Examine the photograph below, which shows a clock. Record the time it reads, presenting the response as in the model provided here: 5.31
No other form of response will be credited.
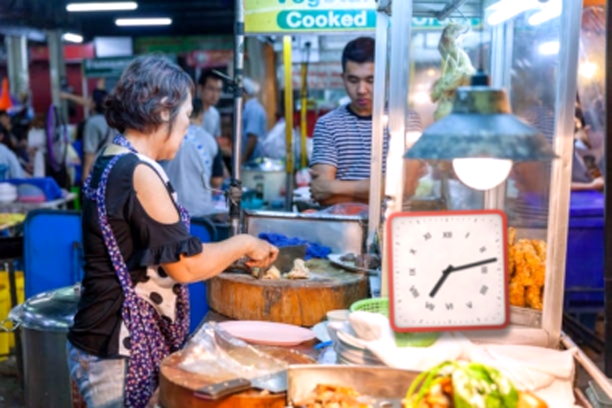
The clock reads 7.13
